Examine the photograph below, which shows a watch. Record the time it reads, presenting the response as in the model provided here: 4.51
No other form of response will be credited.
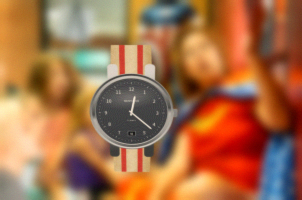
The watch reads 12.22
